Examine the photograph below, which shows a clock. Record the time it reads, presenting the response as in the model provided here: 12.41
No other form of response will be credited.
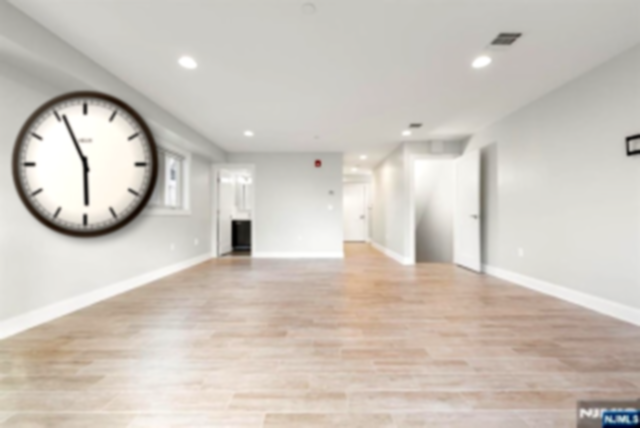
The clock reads 5.56
